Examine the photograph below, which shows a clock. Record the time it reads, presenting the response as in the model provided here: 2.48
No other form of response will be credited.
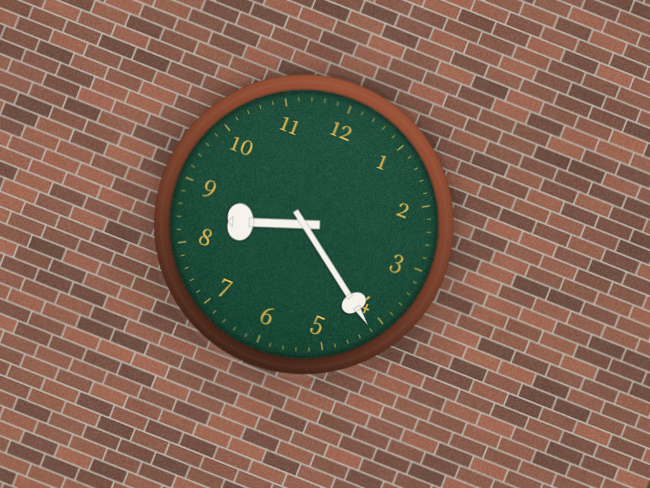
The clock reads 8.21
